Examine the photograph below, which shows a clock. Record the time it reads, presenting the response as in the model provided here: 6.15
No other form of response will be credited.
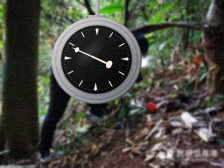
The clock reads 3.49
